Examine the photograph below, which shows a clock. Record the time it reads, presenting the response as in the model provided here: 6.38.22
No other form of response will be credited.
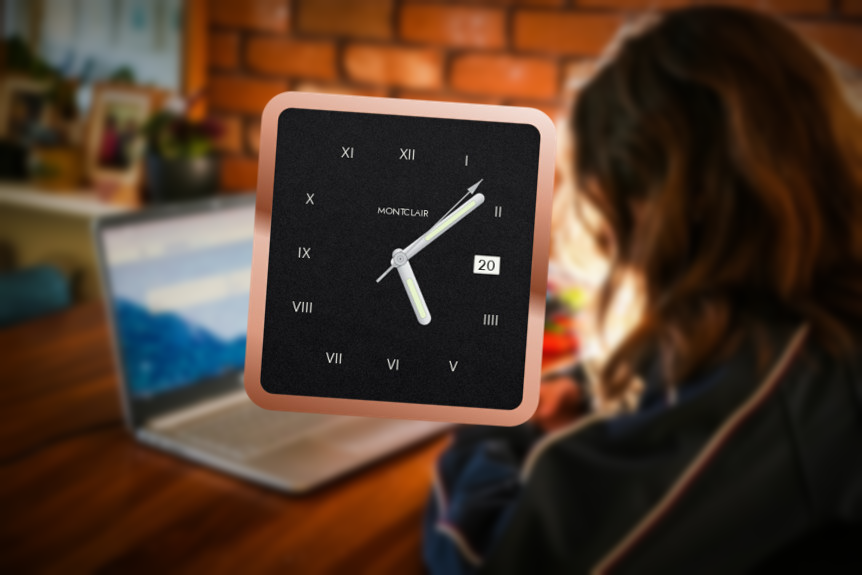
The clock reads 5.08.07
